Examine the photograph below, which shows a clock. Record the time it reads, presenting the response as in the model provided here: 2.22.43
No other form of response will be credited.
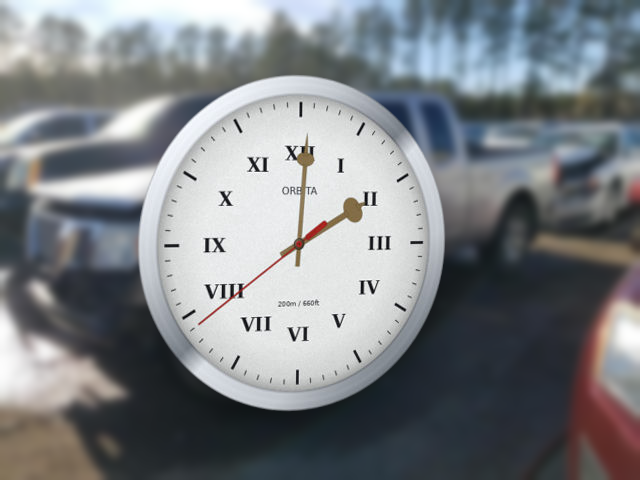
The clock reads 2.00.39
